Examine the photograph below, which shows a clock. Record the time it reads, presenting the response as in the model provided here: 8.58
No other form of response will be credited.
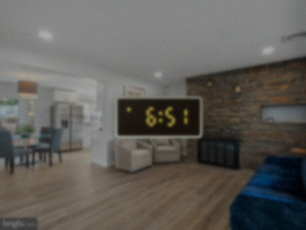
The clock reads 6.51
